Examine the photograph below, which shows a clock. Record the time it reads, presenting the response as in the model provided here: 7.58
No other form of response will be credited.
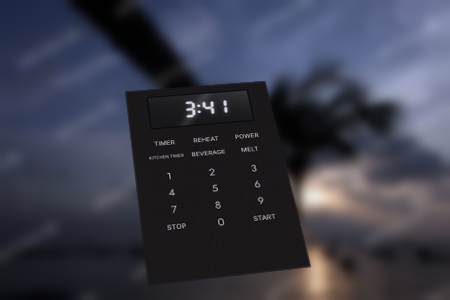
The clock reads 3.41
